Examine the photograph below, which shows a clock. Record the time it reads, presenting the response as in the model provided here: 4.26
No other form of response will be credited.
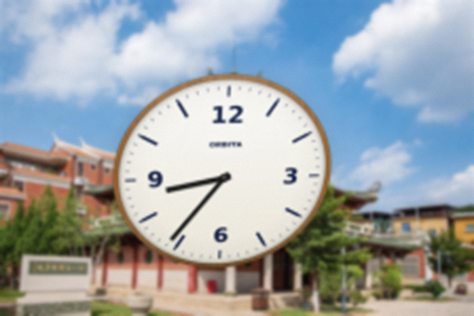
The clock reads 8.36
